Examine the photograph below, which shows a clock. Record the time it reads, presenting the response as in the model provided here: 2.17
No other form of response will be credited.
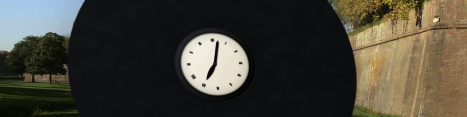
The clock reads 7.02
